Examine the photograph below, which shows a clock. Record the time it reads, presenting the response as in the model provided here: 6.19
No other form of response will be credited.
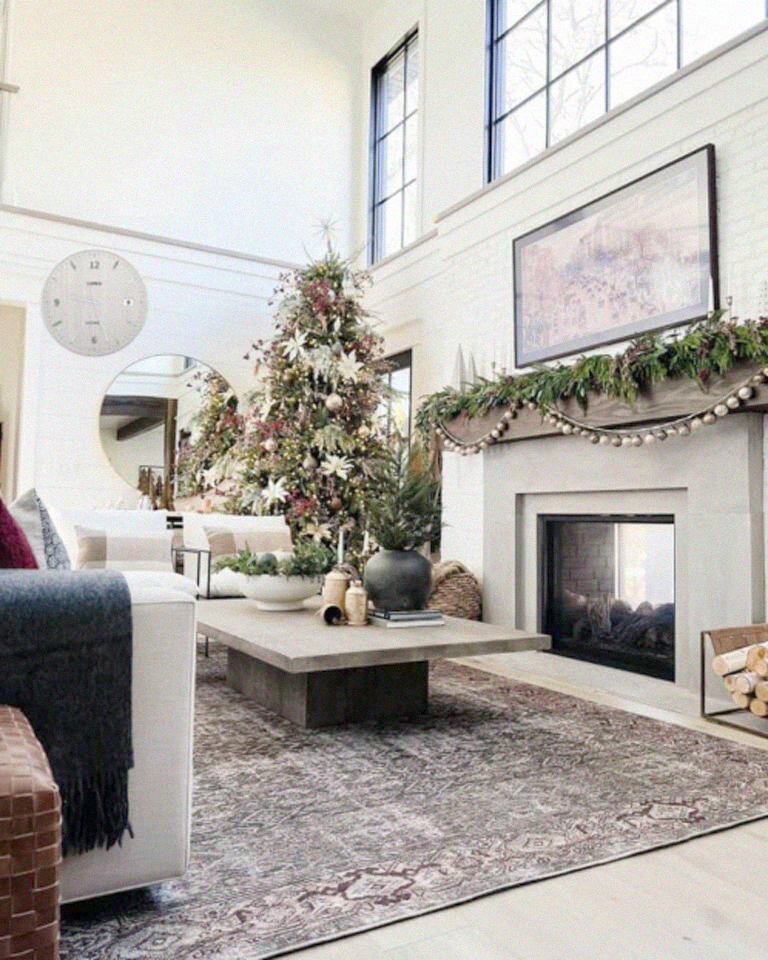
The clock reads 9.27
